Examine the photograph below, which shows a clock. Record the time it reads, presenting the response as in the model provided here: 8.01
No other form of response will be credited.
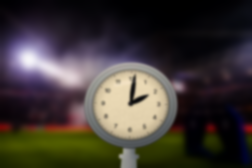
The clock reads 2.01
